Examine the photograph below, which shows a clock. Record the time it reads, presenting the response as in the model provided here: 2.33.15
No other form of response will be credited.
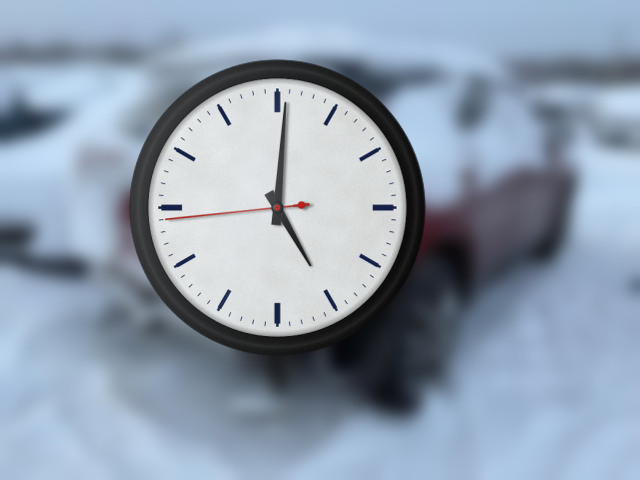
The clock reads 5.00.44
